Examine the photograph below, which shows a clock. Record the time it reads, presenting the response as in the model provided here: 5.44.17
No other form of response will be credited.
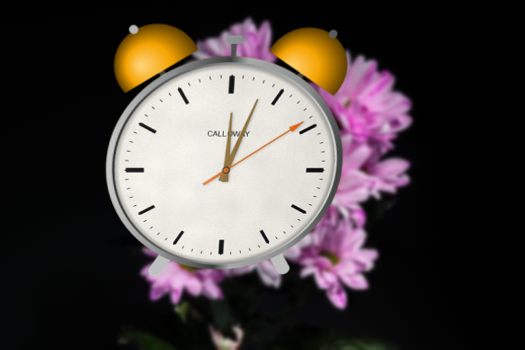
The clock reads 12.03.09
